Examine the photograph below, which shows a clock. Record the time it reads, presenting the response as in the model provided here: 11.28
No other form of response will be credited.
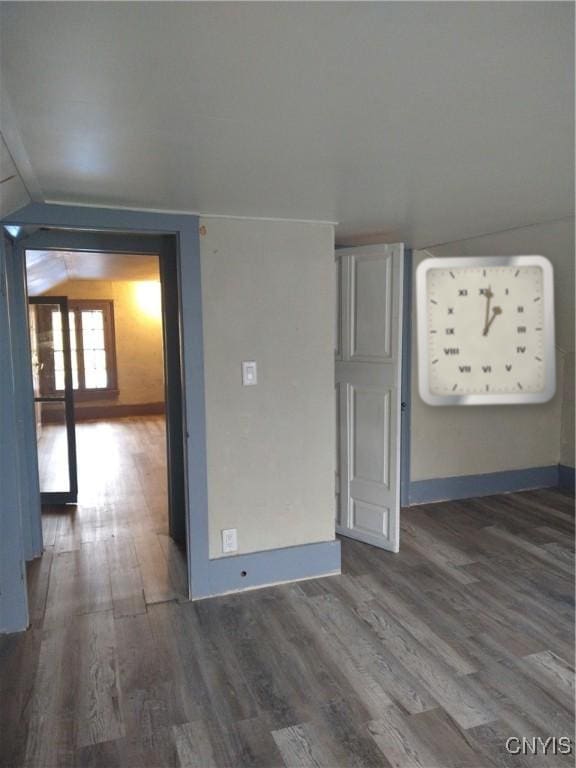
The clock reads 1.01
